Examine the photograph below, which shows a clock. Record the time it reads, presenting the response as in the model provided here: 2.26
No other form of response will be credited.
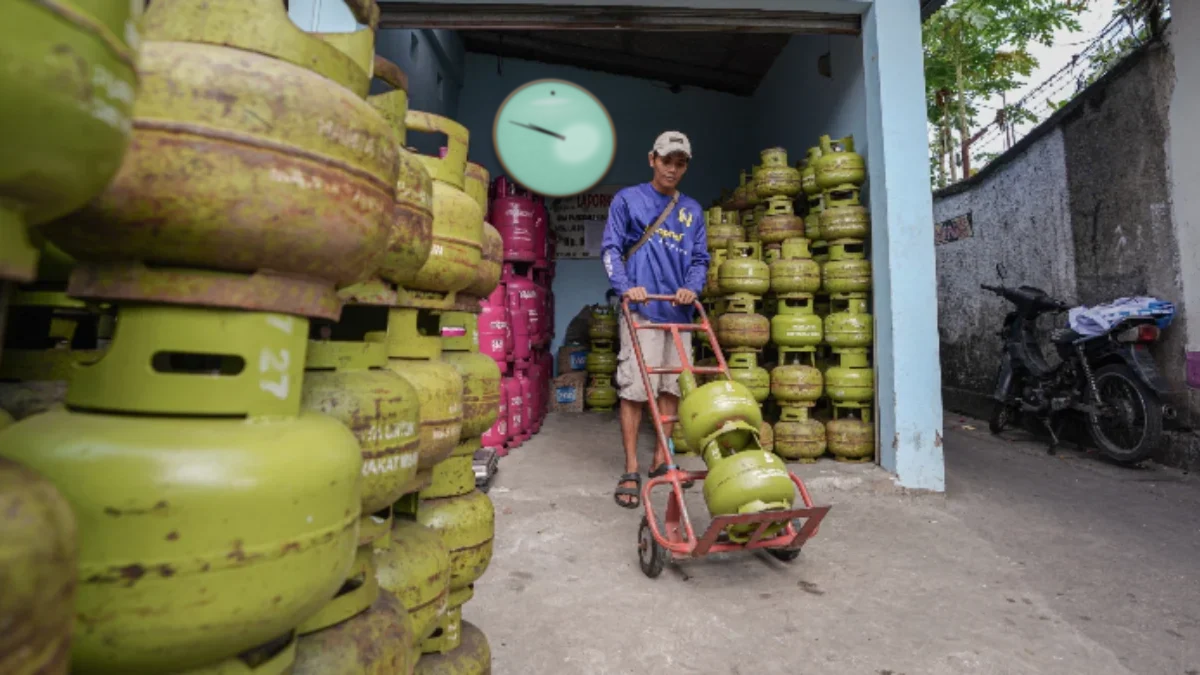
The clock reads 9.48
